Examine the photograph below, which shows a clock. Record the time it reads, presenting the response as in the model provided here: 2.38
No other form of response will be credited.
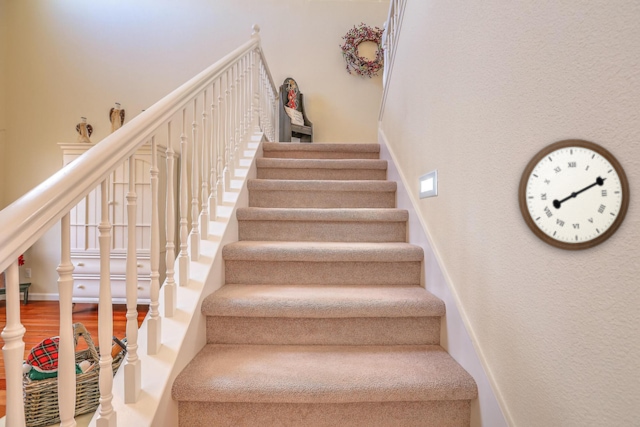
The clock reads 8.11
